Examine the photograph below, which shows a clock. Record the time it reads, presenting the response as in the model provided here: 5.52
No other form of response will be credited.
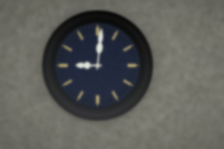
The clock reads 9.01
